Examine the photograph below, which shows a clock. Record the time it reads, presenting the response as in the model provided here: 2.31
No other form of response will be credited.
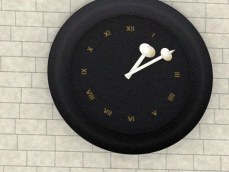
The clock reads 1.10
